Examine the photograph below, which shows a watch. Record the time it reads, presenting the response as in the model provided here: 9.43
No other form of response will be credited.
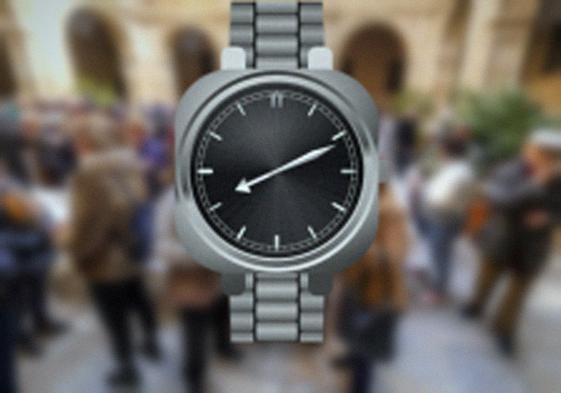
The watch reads 8.11
